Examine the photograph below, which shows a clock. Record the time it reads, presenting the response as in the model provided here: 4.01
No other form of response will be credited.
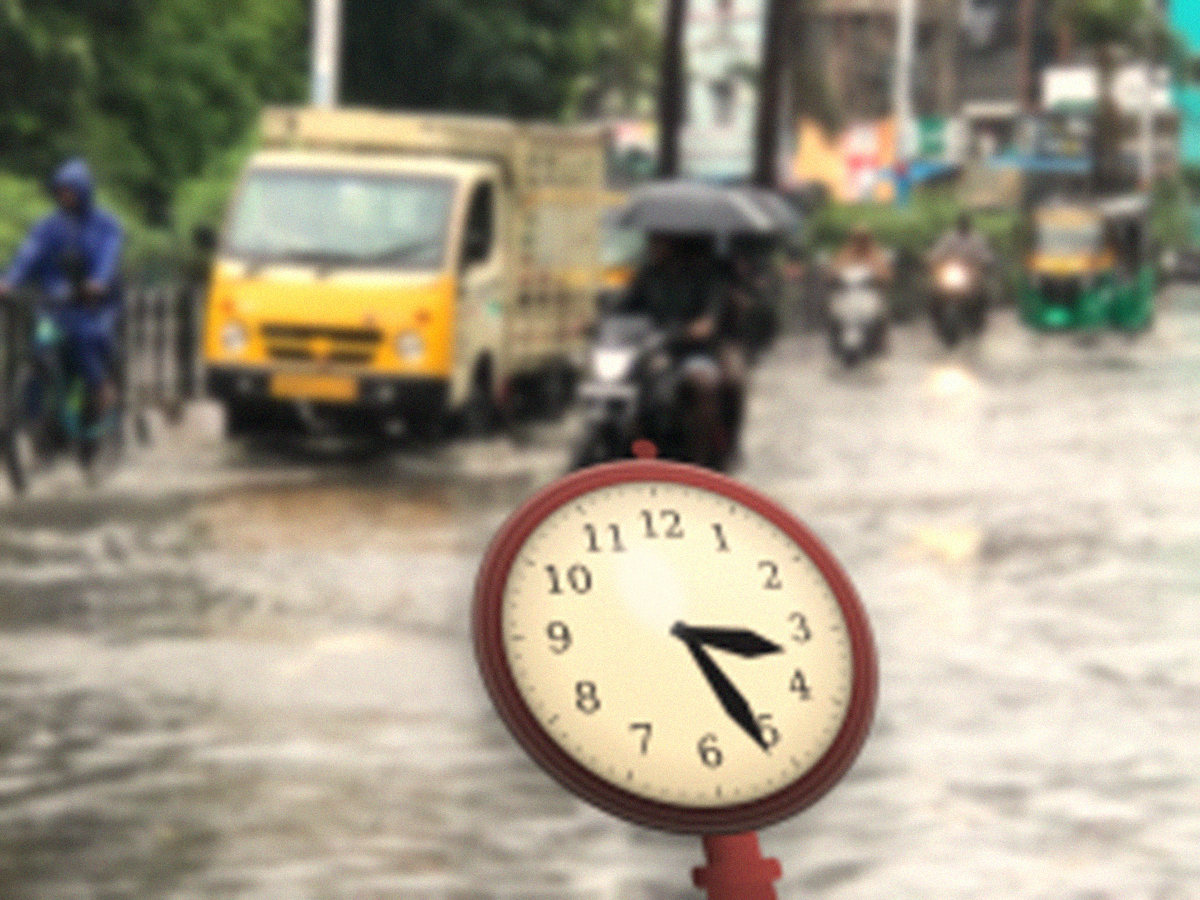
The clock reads 3.26
